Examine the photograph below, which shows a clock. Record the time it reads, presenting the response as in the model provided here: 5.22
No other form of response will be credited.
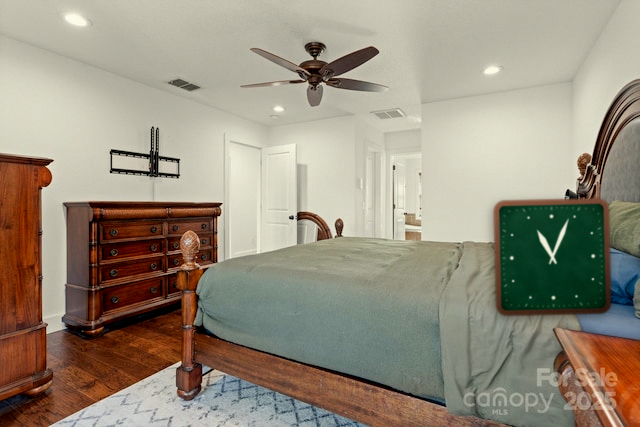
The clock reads 11.04
